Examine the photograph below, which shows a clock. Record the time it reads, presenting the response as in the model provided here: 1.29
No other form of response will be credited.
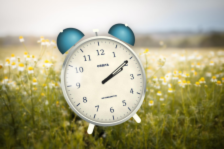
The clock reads 2.10
